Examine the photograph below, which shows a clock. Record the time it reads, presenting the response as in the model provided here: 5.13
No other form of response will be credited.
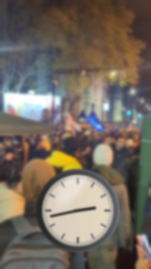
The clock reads 2.43
